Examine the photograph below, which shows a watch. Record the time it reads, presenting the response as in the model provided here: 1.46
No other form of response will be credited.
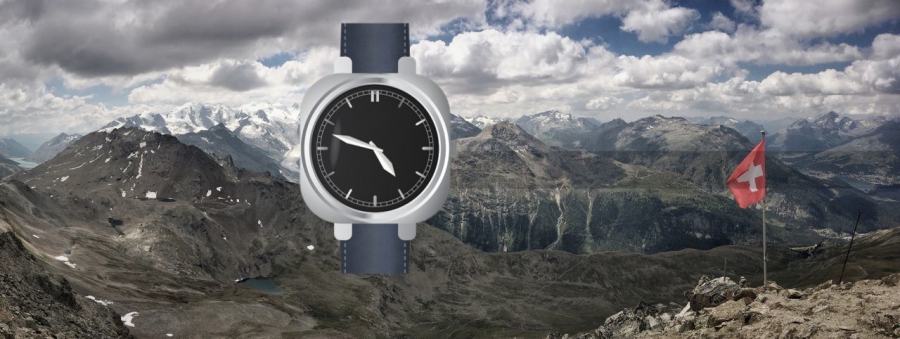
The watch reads 4.48
